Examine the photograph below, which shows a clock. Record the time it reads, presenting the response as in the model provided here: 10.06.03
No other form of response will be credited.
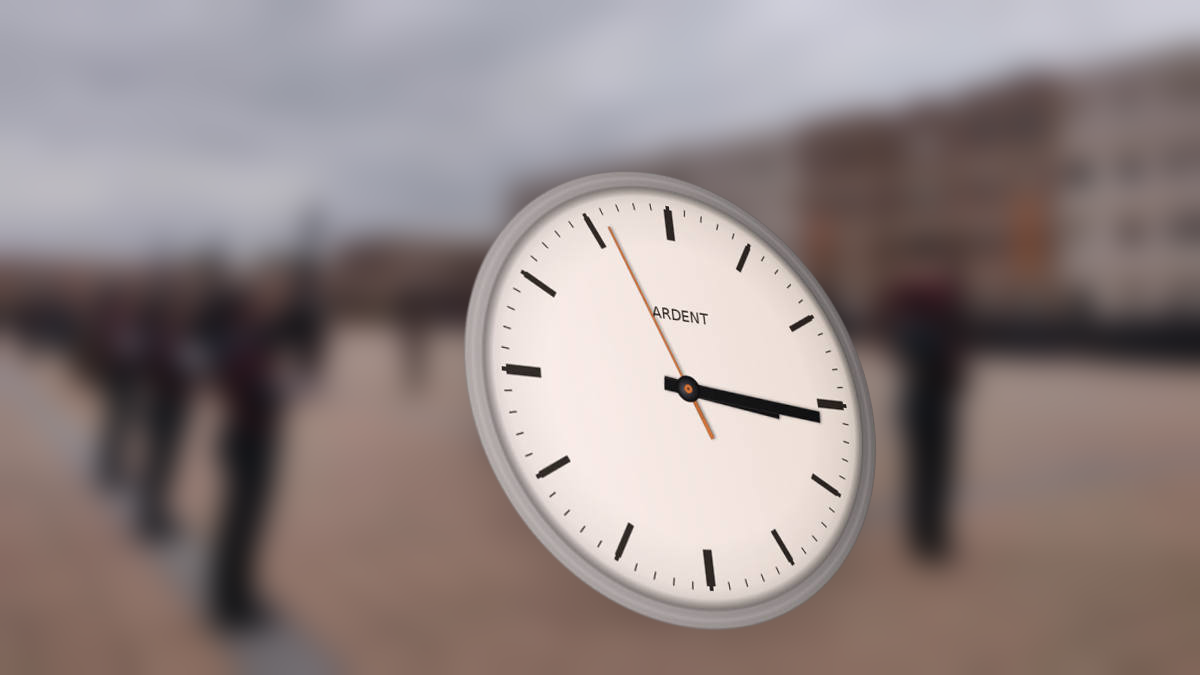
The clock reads 3.15.56
